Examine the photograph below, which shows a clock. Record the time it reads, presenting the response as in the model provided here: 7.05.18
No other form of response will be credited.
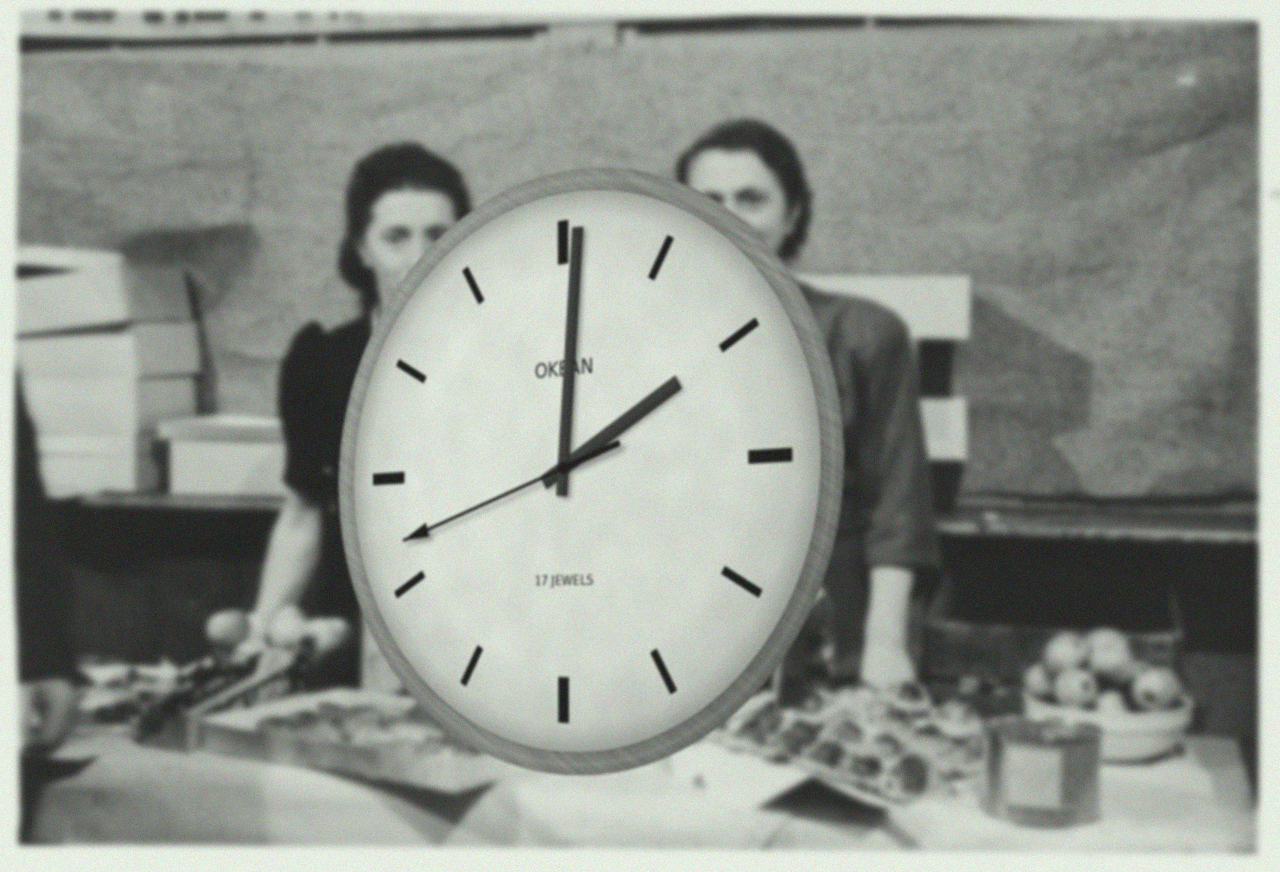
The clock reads 2.00.42
